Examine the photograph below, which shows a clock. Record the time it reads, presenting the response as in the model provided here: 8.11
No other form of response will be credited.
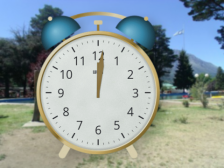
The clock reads 12.01
